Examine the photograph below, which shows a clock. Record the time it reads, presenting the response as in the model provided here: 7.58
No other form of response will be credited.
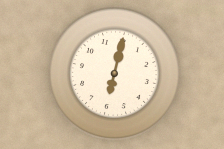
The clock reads 6.00
